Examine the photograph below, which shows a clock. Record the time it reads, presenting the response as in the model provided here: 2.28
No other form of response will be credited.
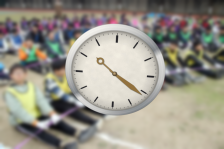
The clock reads 10.21
